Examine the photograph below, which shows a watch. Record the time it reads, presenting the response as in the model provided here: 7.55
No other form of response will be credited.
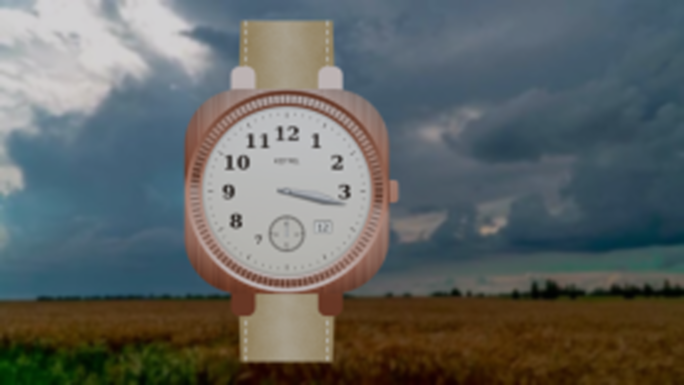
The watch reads 3.17
